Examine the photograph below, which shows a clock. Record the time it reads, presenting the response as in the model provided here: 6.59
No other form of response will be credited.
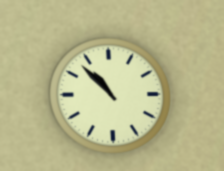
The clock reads 10.53
